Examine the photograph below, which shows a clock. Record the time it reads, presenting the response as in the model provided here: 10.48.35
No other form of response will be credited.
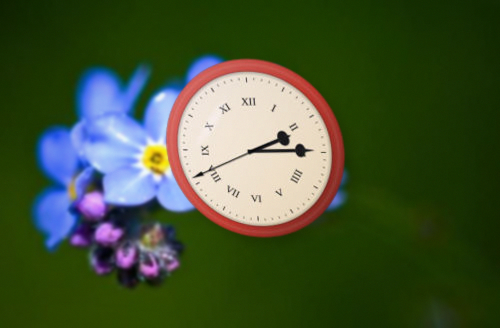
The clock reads 2.14.41
